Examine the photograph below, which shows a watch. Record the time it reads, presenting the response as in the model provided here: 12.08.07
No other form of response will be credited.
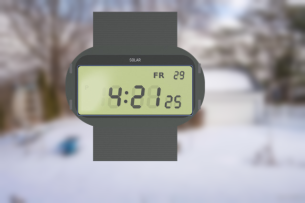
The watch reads 4.21.25
